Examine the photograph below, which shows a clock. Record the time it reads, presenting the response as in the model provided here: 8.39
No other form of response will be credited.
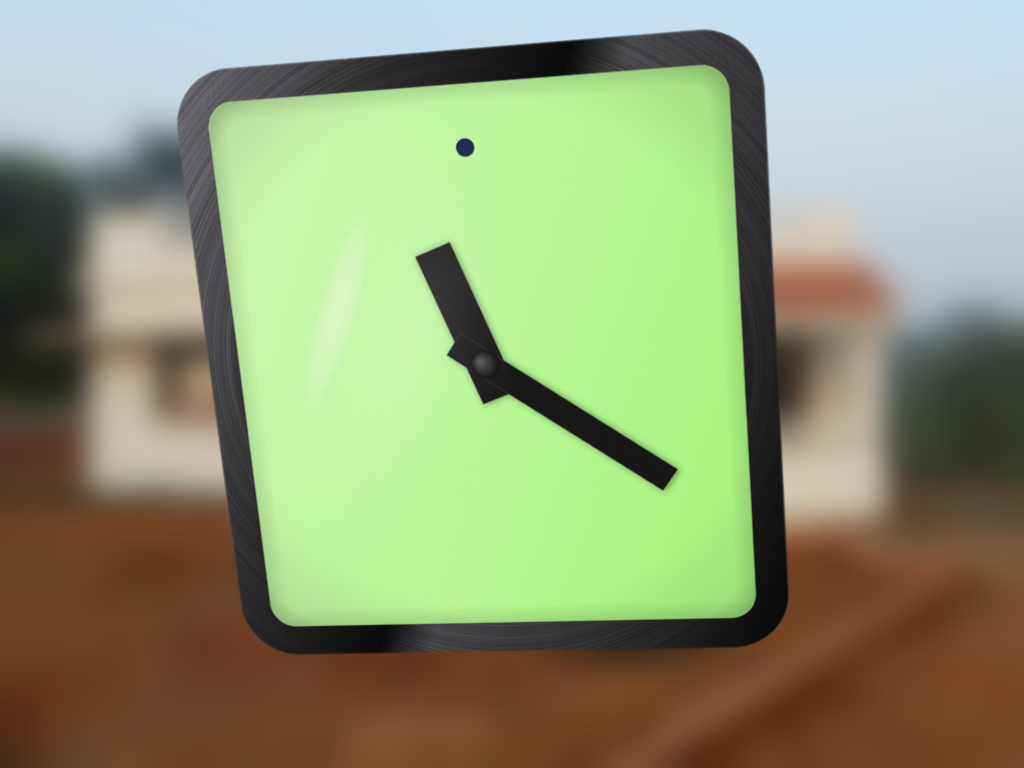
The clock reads 11.21
